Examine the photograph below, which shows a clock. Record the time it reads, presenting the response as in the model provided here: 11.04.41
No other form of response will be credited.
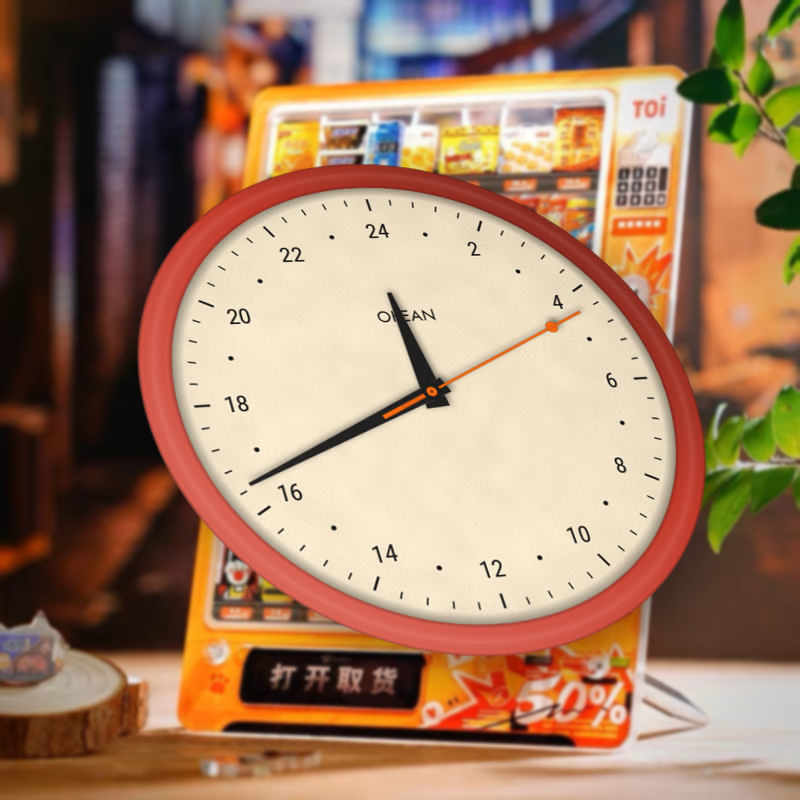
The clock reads 23.41.11
